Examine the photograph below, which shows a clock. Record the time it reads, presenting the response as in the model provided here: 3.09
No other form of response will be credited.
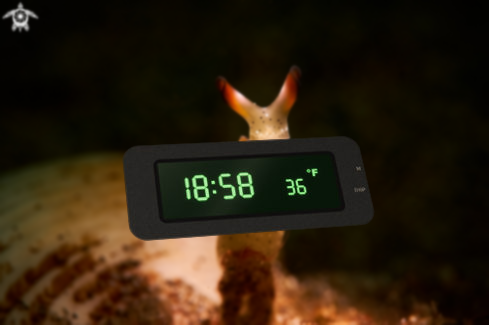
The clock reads 18.58
